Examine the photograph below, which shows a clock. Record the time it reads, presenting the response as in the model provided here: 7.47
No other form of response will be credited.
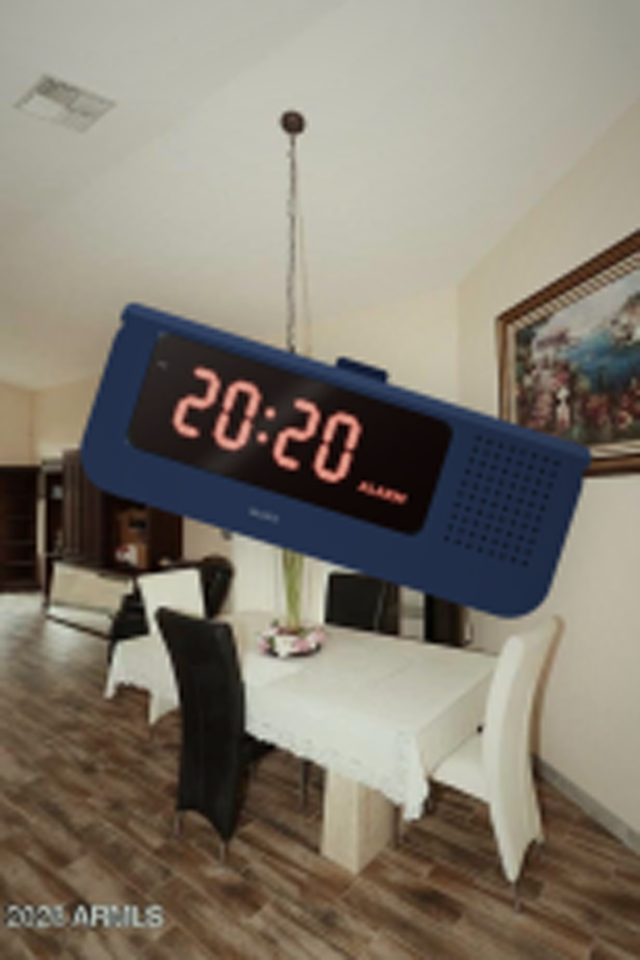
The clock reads 20.20
